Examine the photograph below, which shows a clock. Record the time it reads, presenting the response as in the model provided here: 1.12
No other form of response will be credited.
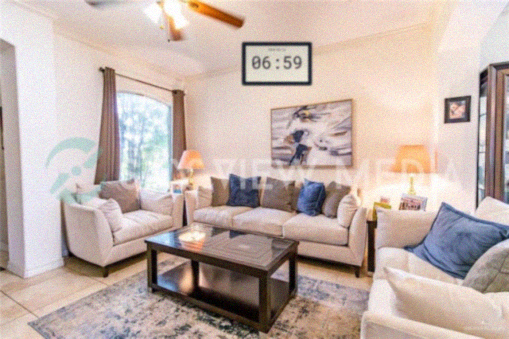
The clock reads 6.59
